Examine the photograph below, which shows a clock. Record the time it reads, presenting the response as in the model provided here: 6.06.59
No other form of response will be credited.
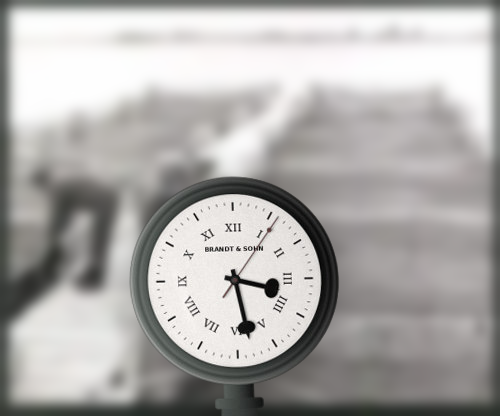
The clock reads 3.28.06
